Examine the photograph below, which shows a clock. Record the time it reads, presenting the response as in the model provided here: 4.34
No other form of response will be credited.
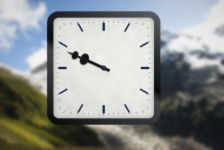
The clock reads 9.49
